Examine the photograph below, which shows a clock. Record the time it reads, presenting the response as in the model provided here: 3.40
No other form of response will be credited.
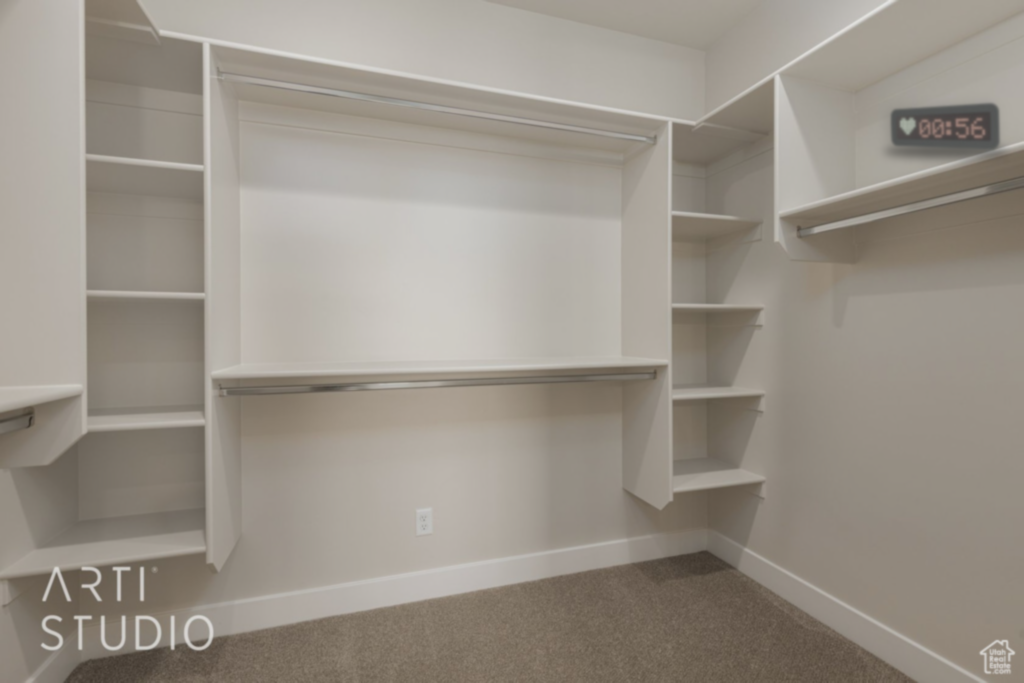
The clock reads 0.56
